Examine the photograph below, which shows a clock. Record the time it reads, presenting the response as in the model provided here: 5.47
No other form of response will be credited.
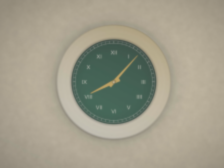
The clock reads 8.07
